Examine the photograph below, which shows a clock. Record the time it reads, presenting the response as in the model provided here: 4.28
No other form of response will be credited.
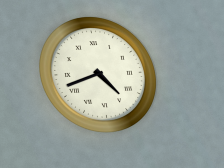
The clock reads 4.42
